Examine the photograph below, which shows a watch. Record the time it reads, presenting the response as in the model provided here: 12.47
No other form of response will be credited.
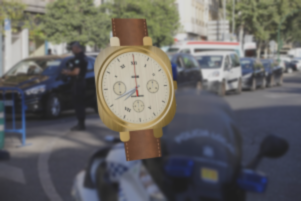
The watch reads 7.41
